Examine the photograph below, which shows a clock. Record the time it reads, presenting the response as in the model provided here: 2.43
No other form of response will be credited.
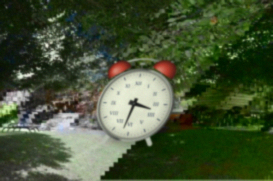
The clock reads 3.32
